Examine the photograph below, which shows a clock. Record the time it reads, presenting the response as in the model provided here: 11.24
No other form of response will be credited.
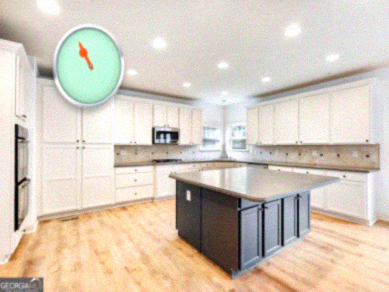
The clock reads 10.55
